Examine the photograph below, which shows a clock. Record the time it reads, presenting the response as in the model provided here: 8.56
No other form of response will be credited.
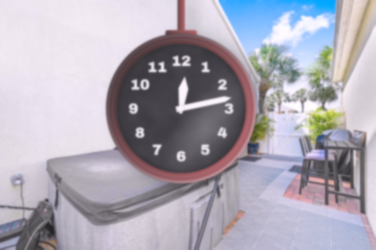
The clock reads 12.13
